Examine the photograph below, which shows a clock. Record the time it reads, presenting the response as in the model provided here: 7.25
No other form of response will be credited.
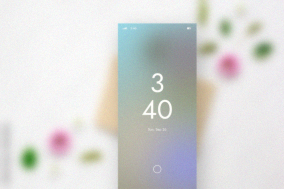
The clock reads 3.40
